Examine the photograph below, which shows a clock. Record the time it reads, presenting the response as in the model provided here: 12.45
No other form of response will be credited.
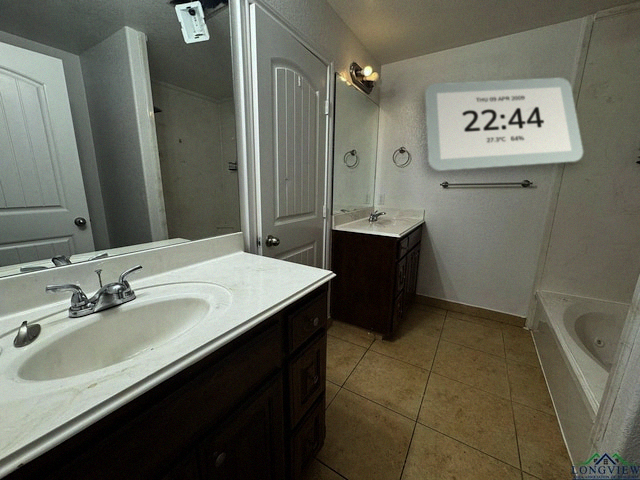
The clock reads 22.44
